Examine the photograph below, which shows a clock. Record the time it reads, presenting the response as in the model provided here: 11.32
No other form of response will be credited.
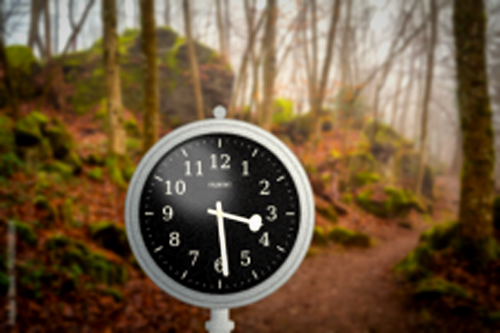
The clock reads 3.29
